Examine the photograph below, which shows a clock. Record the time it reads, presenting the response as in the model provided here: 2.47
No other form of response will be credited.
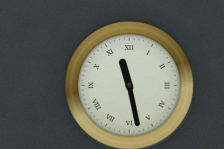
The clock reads 11.28
